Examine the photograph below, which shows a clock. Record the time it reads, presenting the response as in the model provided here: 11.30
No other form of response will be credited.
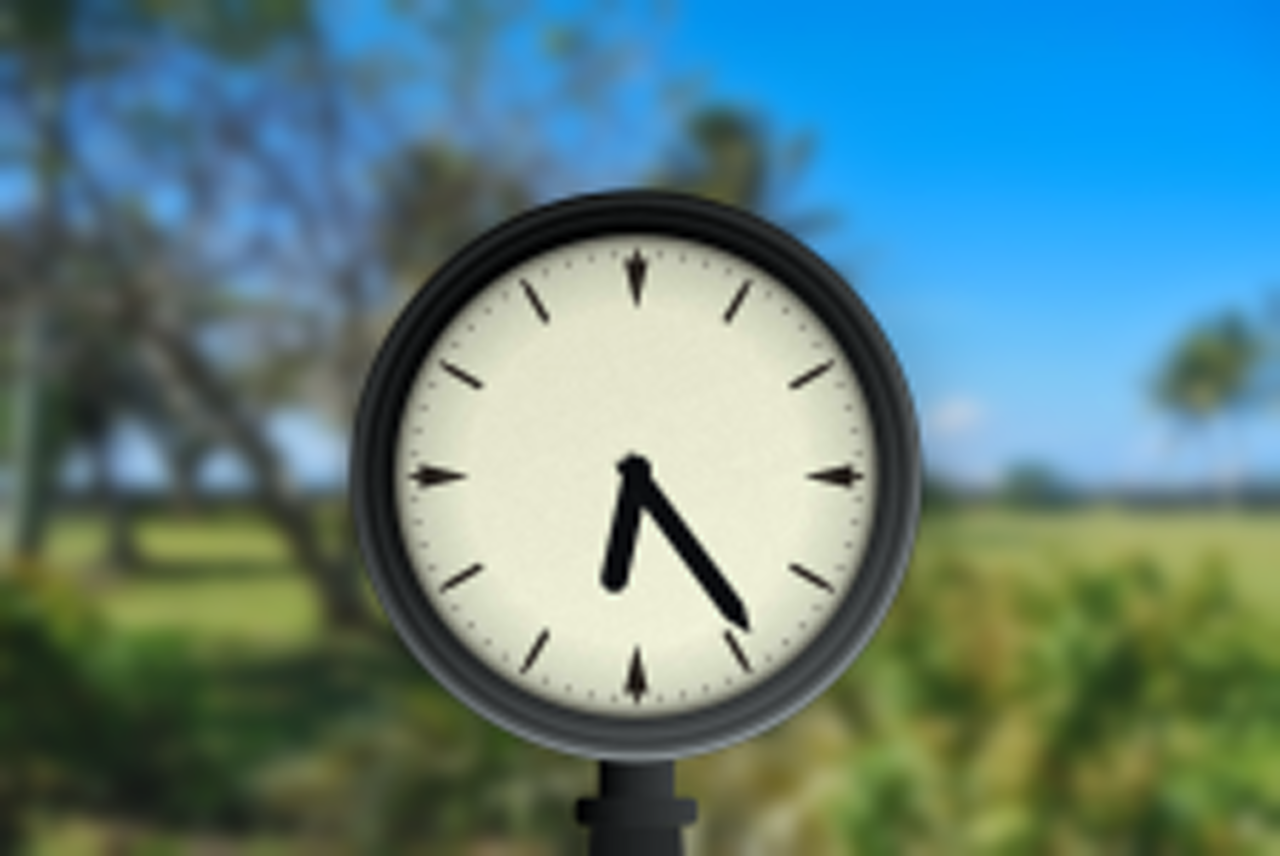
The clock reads 6.24
